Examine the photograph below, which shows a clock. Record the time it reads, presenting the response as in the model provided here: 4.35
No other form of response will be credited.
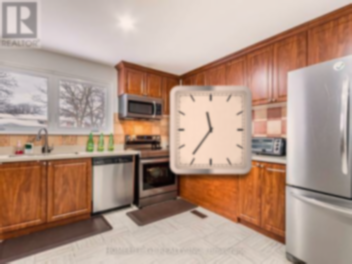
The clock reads 11.36
